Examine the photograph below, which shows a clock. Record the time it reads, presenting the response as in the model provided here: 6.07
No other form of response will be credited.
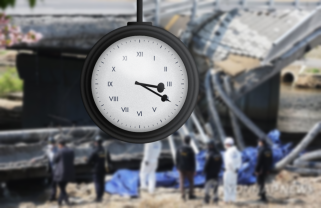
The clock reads 3.20
